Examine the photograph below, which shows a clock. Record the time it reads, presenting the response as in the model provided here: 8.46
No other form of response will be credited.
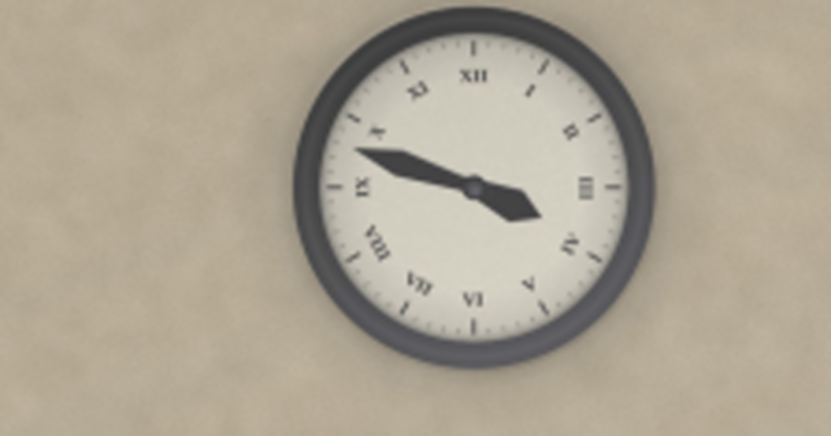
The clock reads 3.48
